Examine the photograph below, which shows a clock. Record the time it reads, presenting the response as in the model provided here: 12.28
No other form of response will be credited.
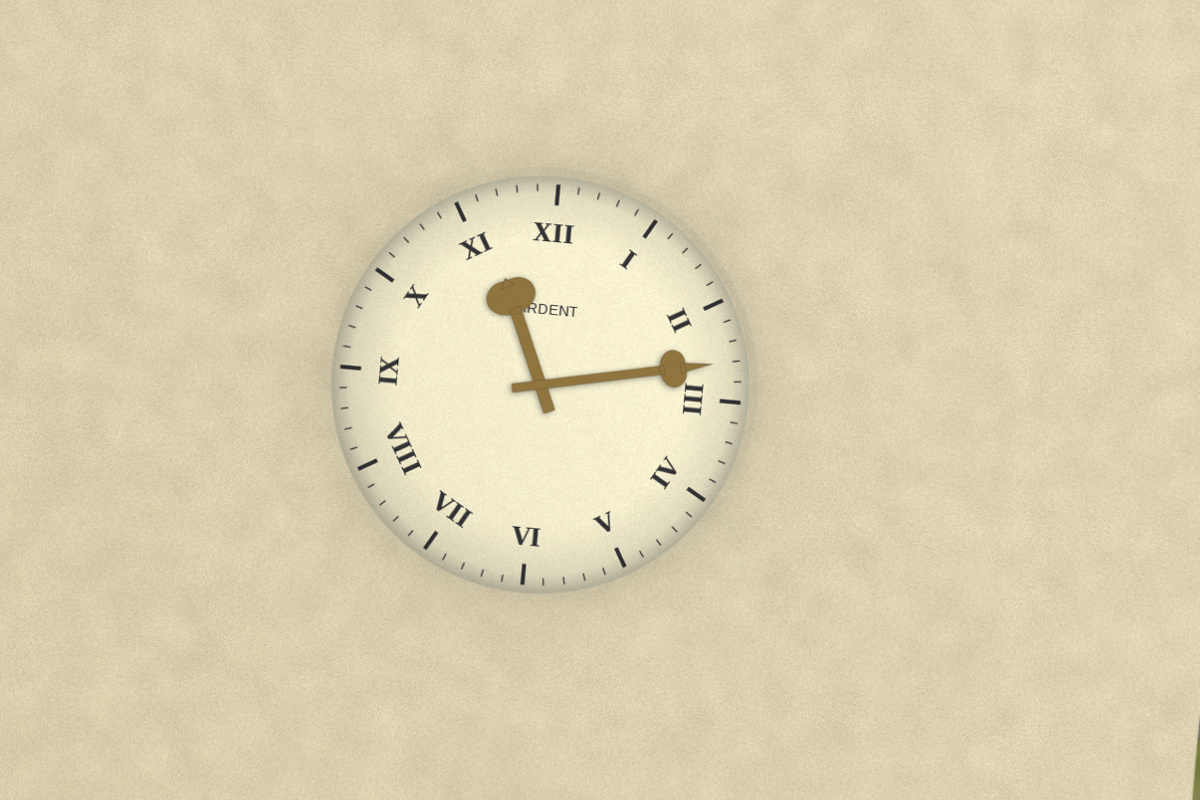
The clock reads 11.13
